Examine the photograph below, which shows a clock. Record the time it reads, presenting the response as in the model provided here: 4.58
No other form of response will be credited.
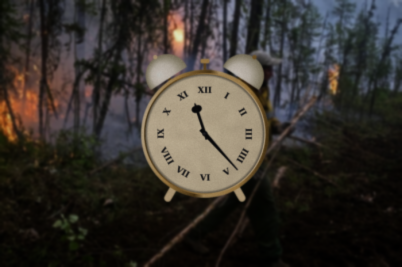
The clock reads 11.23
